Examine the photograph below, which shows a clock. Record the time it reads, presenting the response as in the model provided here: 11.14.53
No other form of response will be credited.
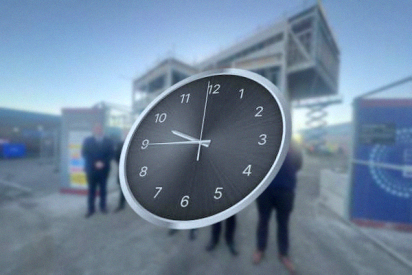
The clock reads 9.44.59
